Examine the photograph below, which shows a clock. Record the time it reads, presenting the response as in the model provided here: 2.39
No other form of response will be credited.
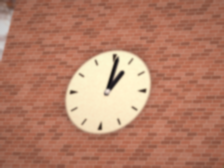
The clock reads 1.01
